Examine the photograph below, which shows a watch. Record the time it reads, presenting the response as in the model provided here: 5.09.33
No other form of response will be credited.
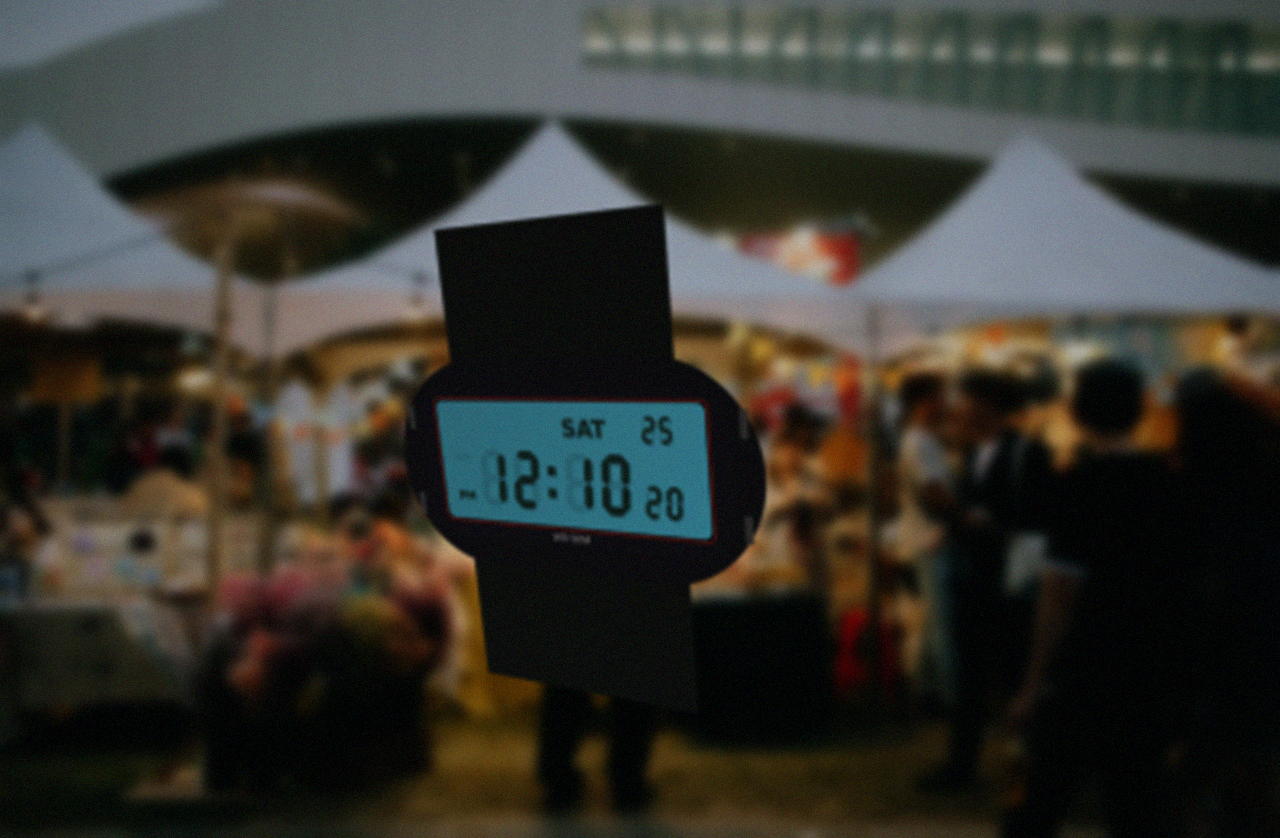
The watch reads 12.10.20
